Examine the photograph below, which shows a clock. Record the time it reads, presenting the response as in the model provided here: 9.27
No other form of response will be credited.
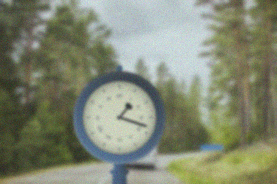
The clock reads 1.18
